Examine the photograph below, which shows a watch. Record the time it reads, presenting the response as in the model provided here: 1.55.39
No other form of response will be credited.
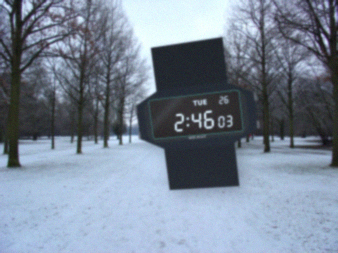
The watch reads 2.46.03
